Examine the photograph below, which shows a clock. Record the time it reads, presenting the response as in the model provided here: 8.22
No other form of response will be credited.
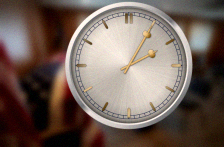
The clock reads 2.05
